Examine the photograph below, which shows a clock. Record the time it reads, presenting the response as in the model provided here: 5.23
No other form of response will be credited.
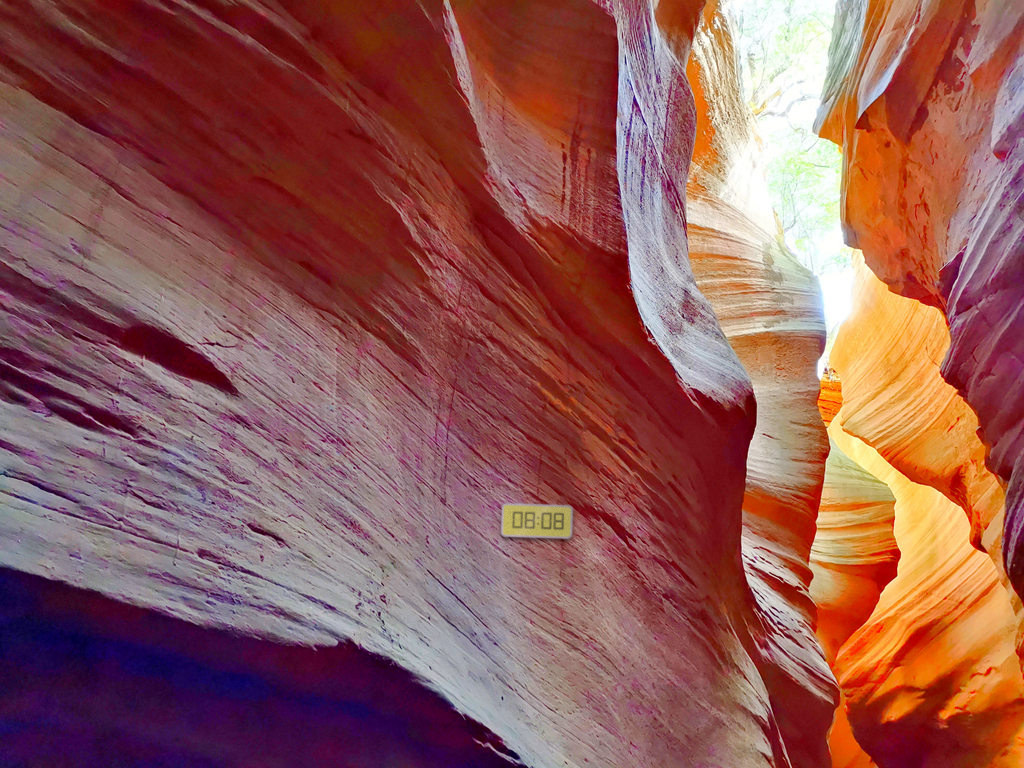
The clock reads 8.08
